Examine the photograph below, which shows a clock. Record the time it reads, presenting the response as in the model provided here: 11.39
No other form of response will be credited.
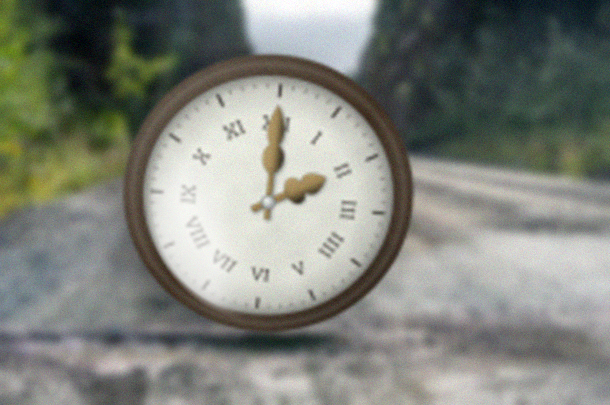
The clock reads 2.00
